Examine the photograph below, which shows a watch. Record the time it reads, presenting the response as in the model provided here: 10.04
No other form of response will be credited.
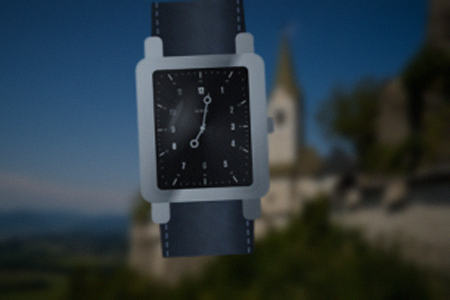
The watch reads 7.02
